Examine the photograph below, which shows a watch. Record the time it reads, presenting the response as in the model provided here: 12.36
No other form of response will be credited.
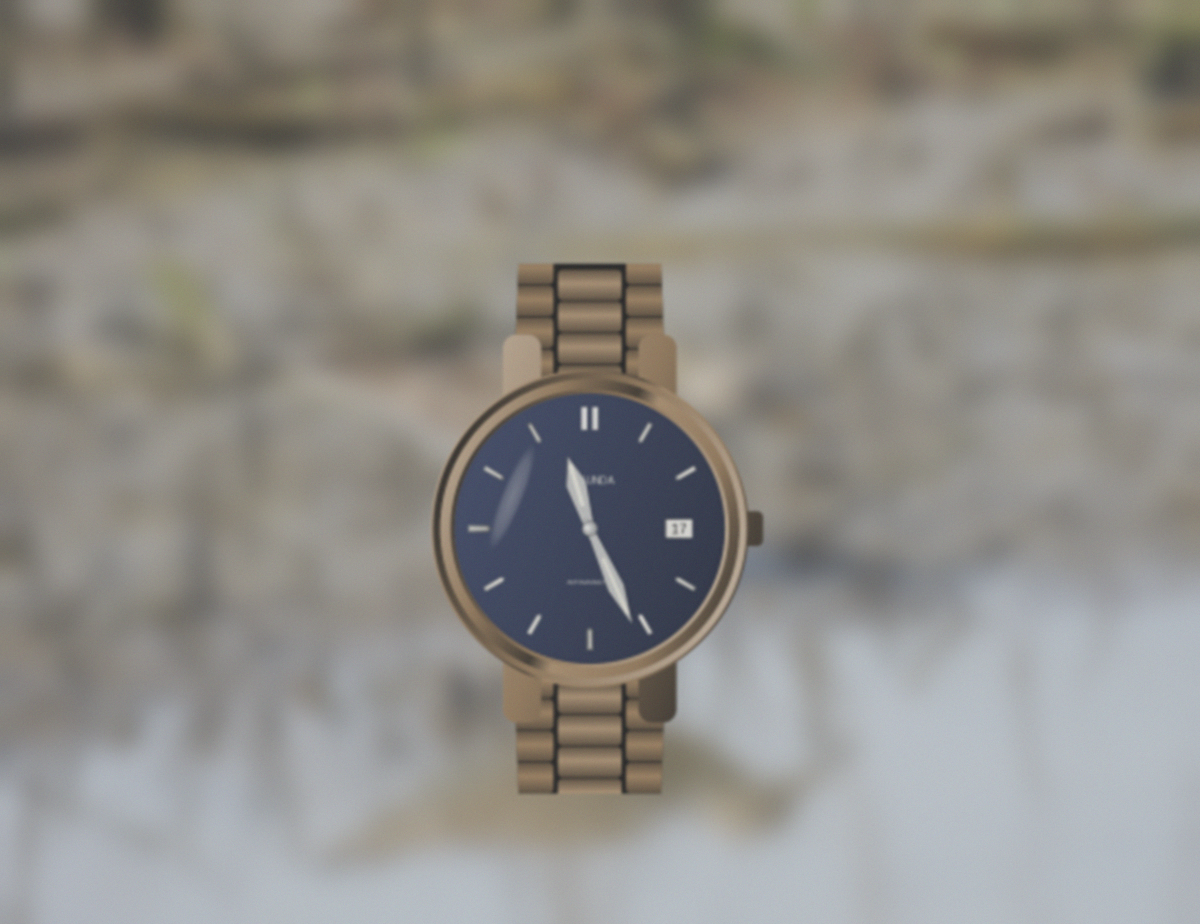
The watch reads 11.26
